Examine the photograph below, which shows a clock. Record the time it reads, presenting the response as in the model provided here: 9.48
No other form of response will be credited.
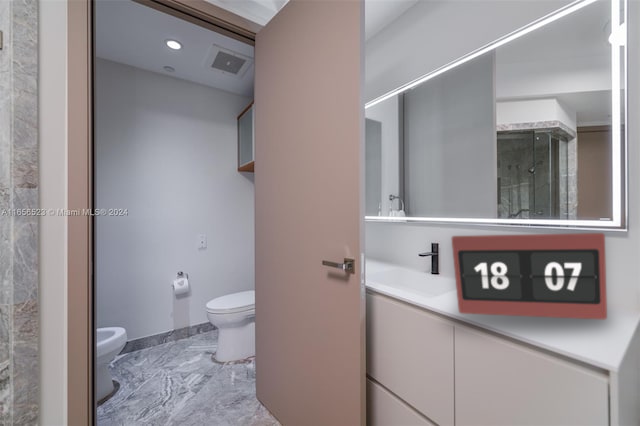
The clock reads 18.07
